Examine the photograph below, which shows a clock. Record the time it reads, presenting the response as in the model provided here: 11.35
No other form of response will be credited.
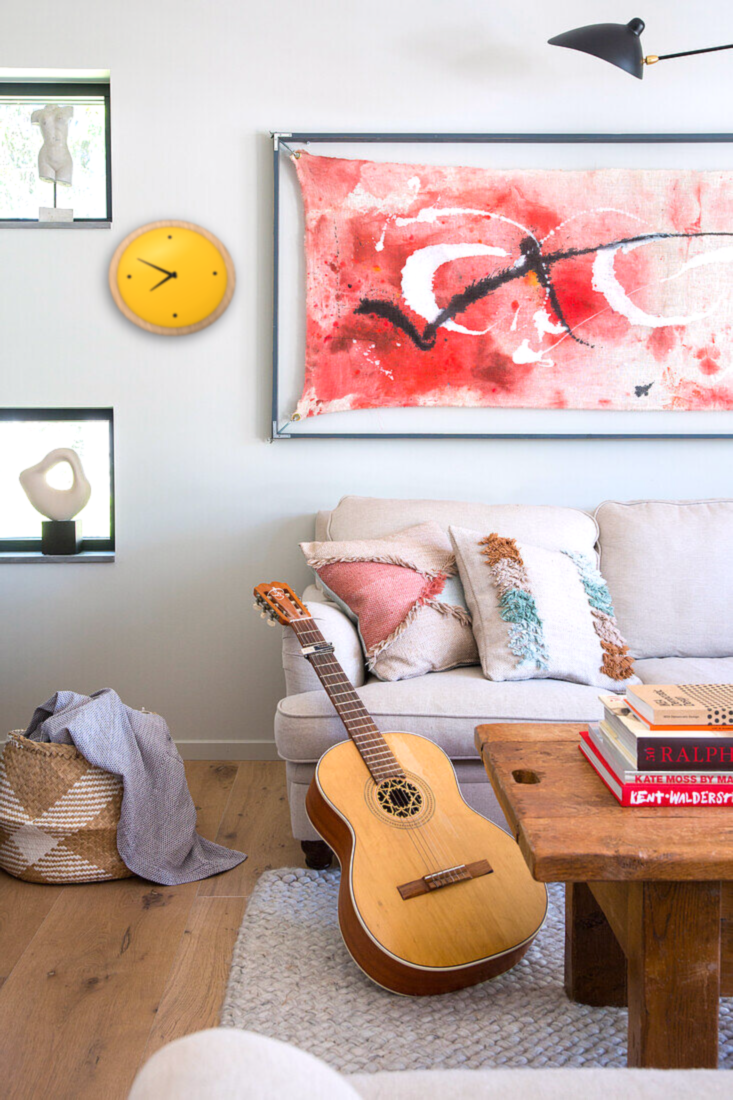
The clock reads 7.50
